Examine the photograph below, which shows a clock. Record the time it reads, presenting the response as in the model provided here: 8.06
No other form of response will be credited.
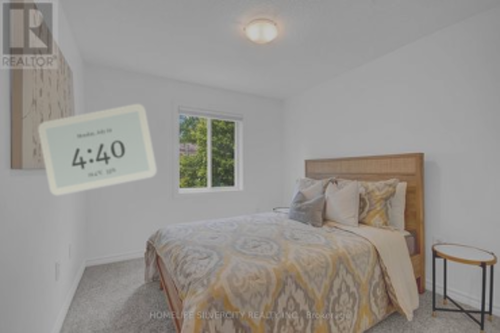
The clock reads 4.40
